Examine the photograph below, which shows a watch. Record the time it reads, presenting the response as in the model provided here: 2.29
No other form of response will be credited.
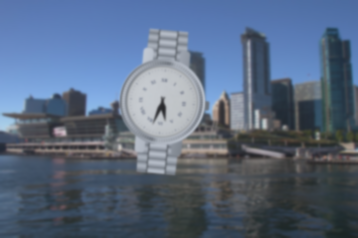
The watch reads 5.33
